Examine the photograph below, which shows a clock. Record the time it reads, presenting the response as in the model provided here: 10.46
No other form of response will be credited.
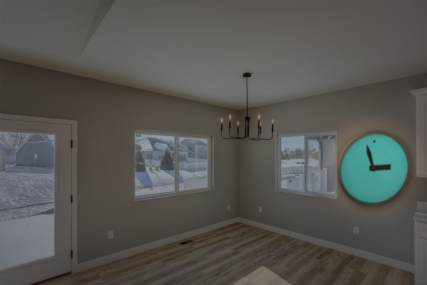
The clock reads 2.57
